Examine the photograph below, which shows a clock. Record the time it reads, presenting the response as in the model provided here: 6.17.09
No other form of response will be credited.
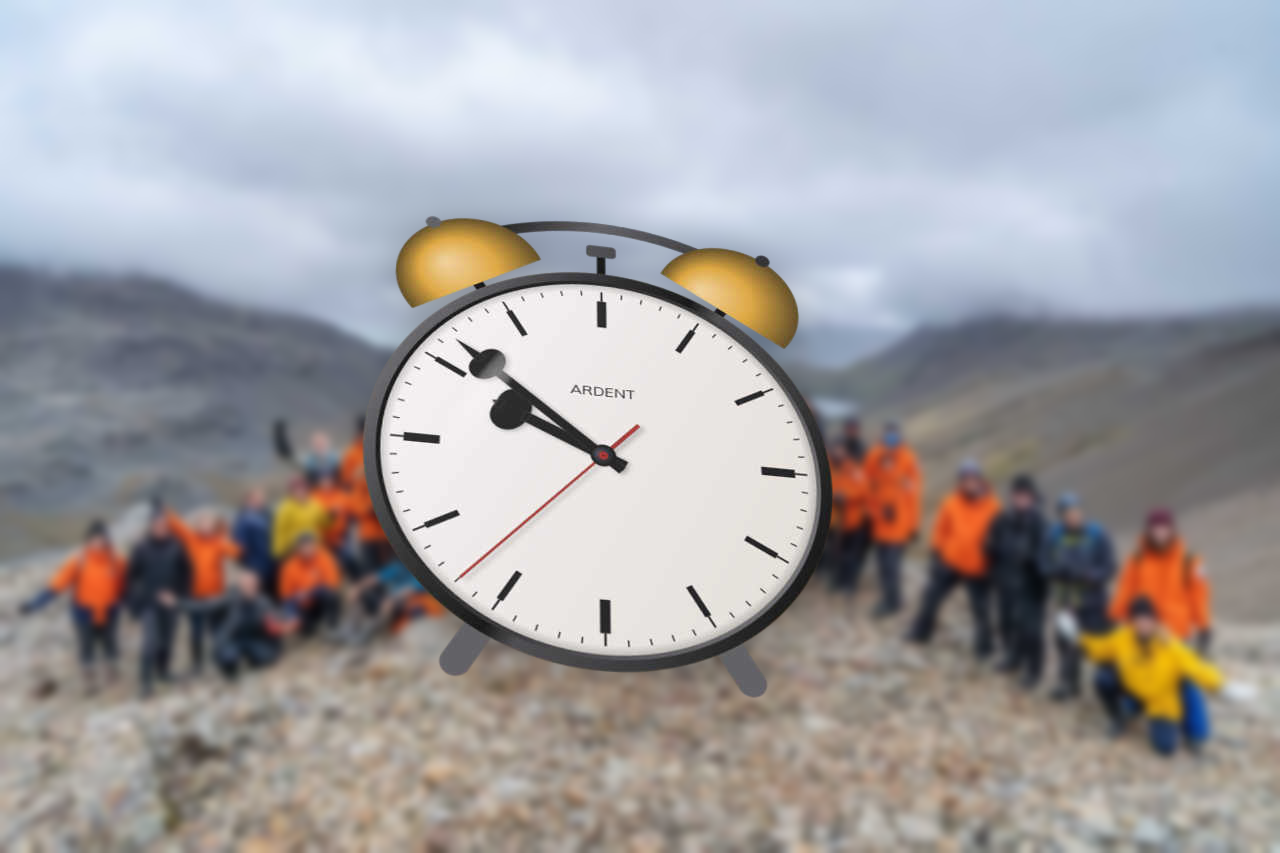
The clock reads 9.51.37
